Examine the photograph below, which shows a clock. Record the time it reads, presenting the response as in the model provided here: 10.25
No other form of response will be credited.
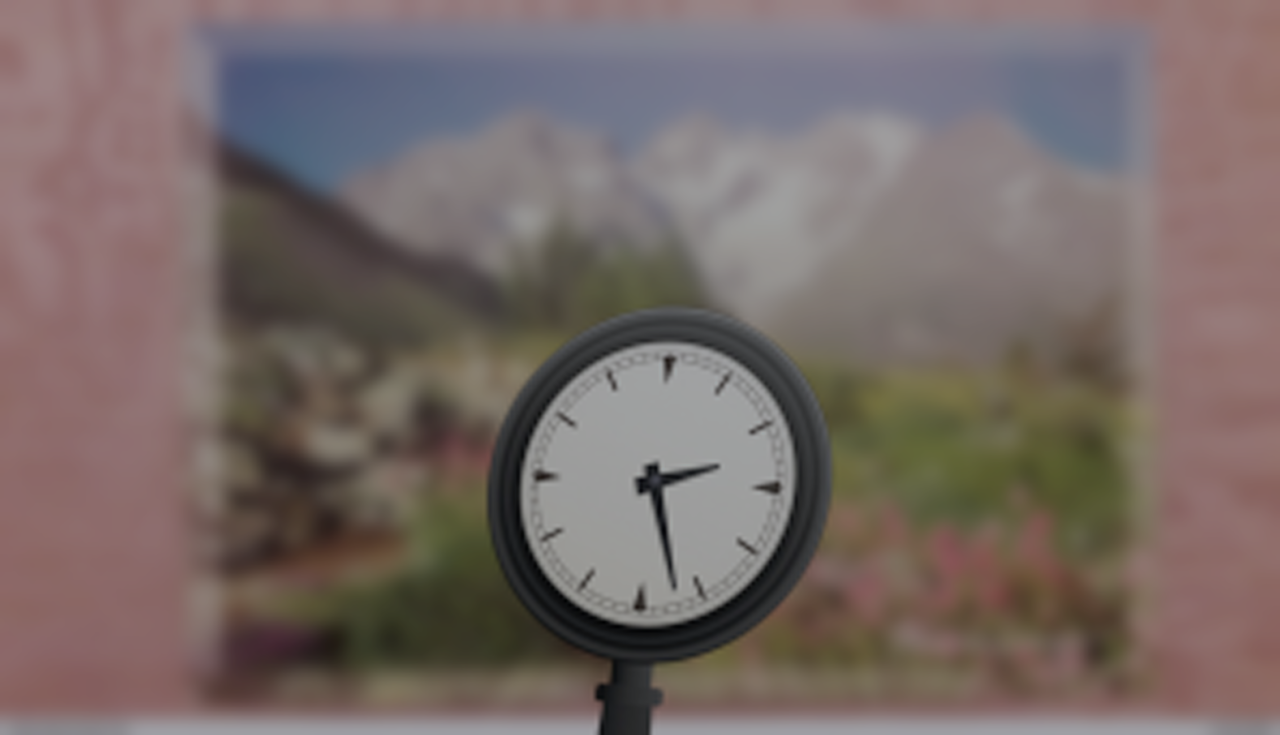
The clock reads 2.27
